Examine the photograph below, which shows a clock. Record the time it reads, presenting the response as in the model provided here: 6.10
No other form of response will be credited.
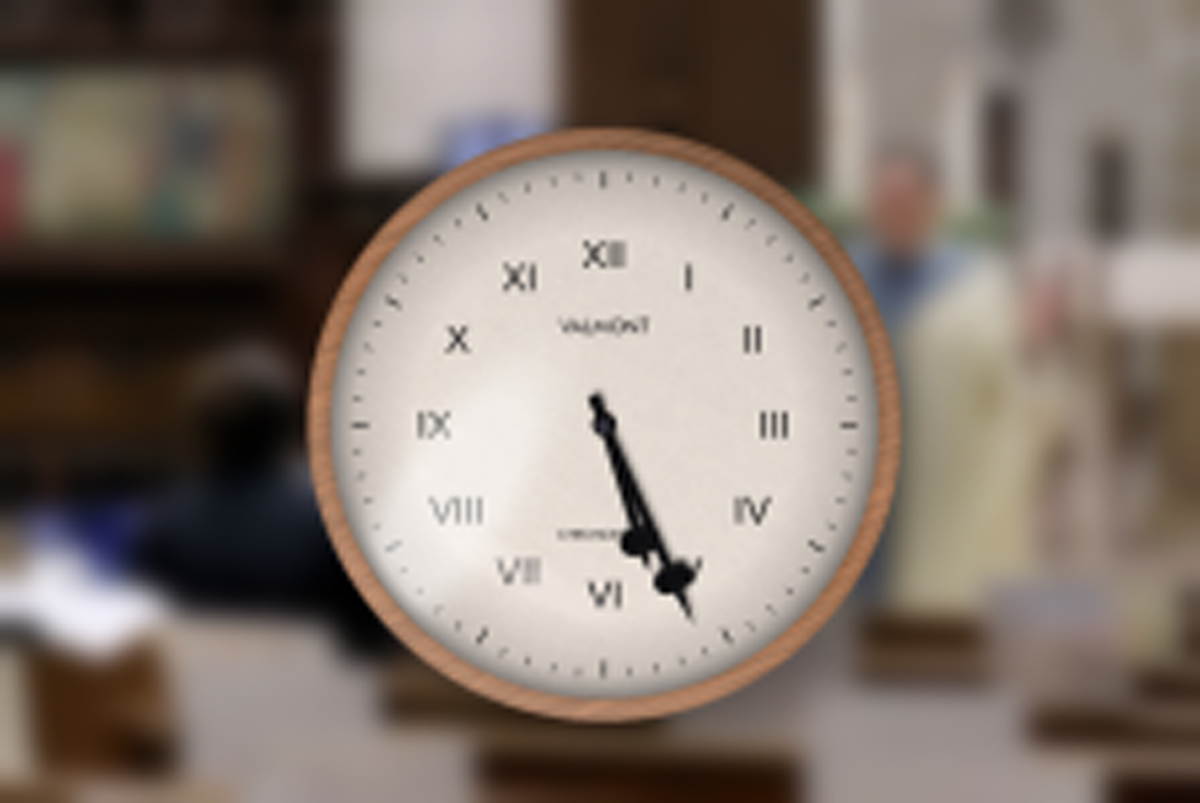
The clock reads 5.26
